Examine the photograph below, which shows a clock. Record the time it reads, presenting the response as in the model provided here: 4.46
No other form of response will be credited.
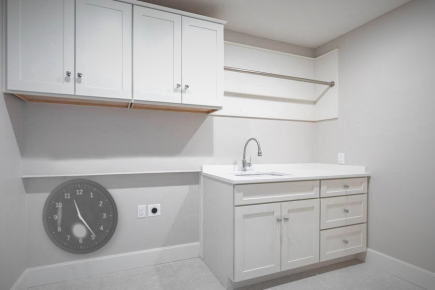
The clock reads 11.24
